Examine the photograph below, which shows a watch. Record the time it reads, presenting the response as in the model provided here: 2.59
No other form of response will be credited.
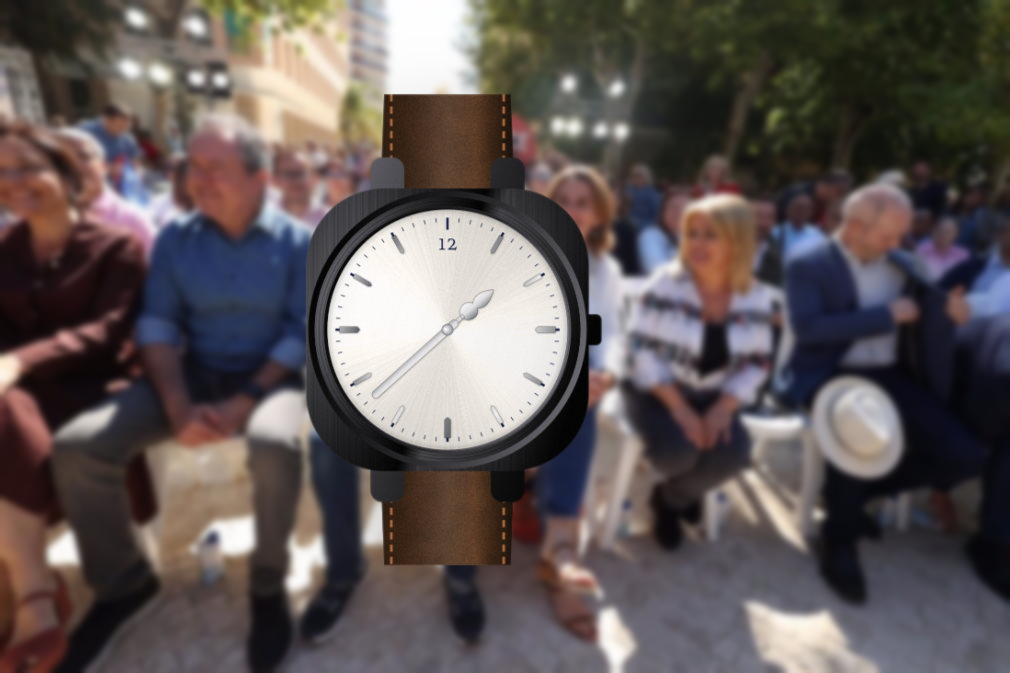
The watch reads 1.38
